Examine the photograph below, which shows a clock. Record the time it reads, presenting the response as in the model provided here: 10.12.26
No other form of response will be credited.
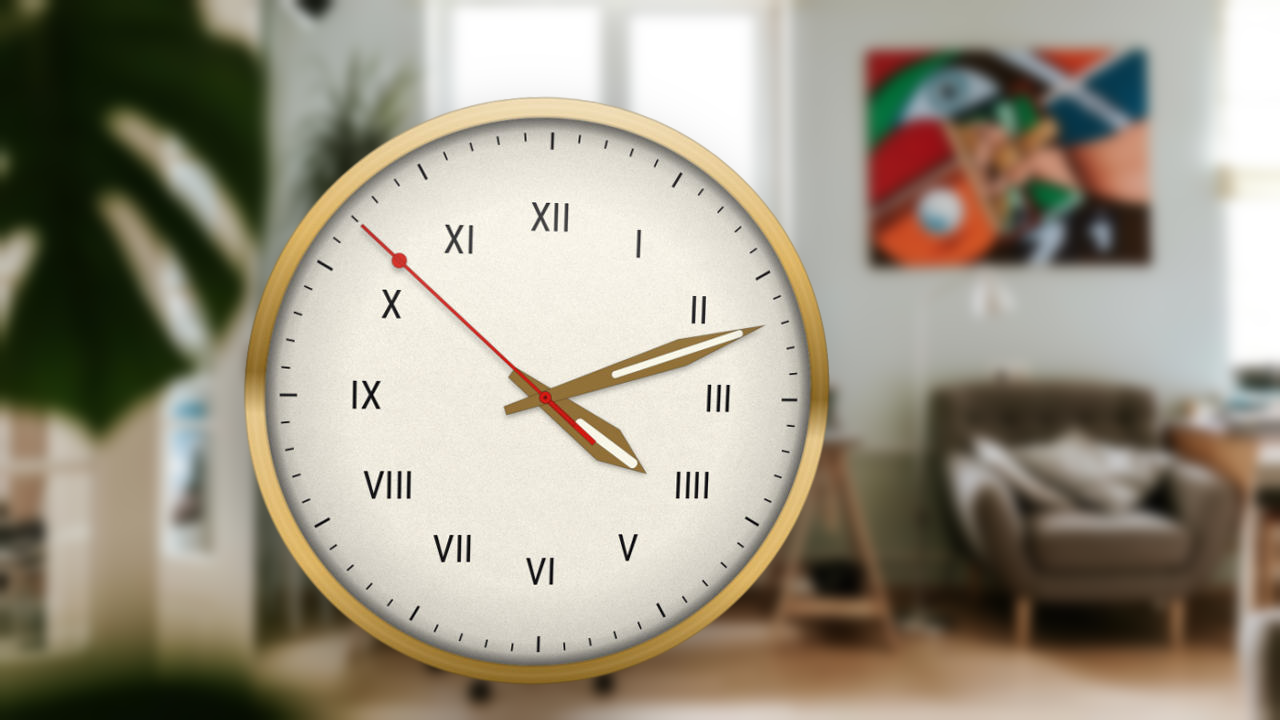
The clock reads 4.11.52
